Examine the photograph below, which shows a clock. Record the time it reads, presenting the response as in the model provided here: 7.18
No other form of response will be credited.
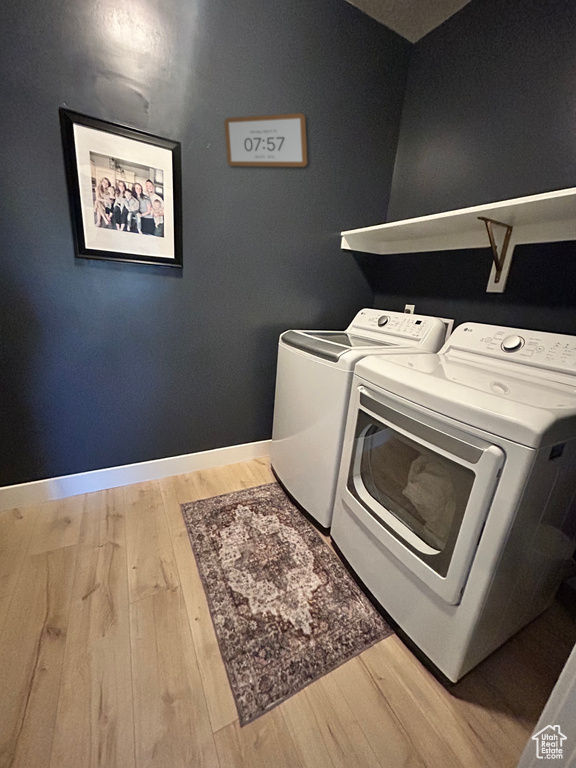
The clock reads 7.57
